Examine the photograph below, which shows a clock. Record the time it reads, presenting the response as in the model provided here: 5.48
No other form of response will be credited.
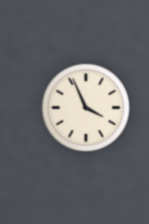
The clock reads 3.56
